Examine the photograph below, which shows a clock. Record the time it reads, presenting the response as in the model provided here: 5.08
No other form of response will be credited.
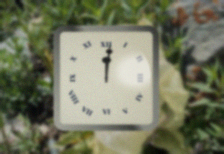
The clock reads 12.01
